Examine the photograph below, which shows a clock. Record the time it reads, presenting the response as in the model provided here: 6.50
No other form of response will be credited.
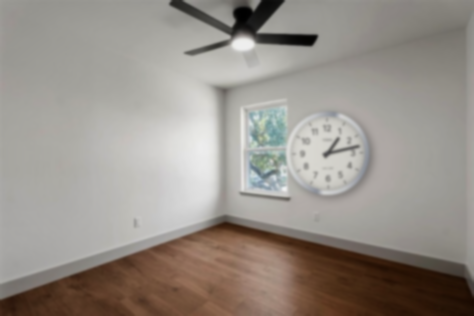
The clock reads 1.13
